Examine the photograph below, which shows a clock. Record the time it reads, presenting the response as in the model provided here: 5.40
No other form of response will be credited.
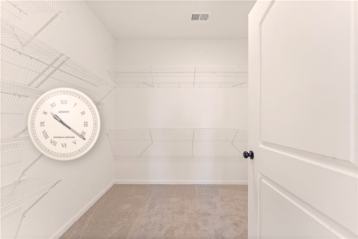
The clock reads 10.21
